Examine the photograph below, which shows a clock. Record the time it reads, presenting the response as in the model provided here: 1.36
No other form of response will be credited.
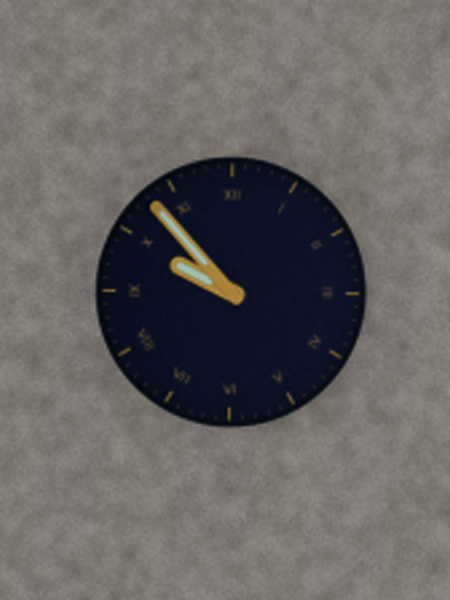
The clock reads 9.53
